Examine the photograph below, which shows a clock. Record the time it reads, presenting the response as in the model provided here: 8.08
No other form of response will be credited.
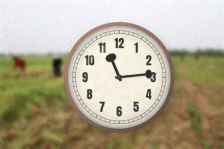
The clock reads 11.14
